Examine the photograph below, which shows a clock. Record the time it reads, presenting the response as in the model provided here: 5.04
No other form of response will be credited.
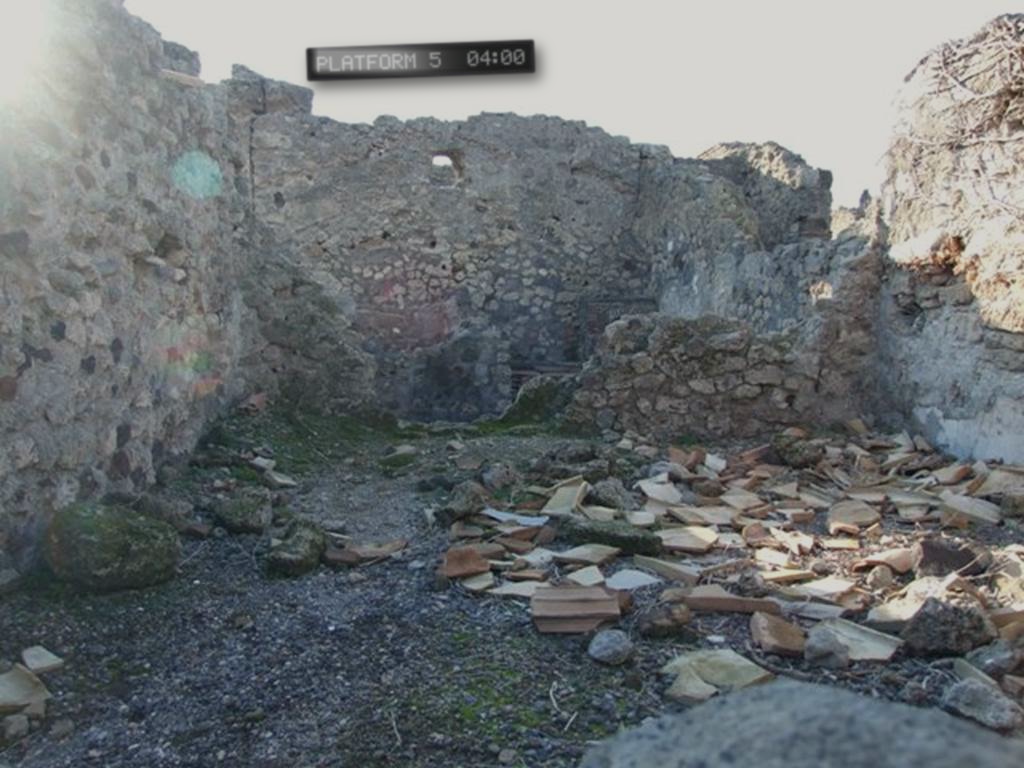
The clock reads 4.00
